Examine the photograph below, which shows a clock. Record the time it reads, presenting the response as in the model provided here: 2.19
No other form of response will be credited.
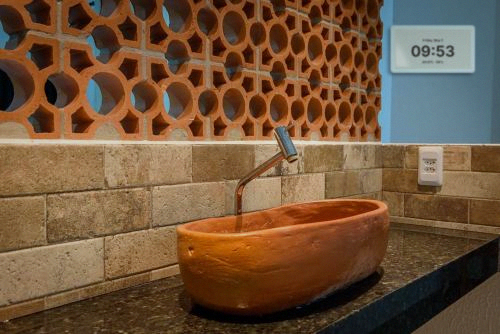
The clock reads 9.53
